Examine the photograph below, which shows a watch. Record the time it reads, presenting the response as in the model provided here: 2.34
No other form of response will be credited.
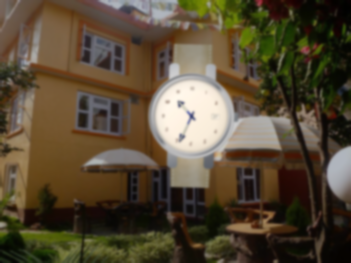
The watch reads 10.34
